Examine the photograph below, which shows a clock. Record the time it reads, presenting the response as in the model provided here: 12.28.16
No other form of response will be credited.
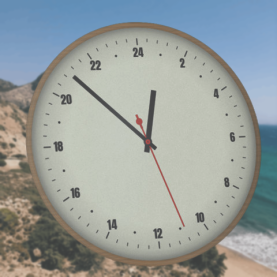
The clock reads 0.52.27
